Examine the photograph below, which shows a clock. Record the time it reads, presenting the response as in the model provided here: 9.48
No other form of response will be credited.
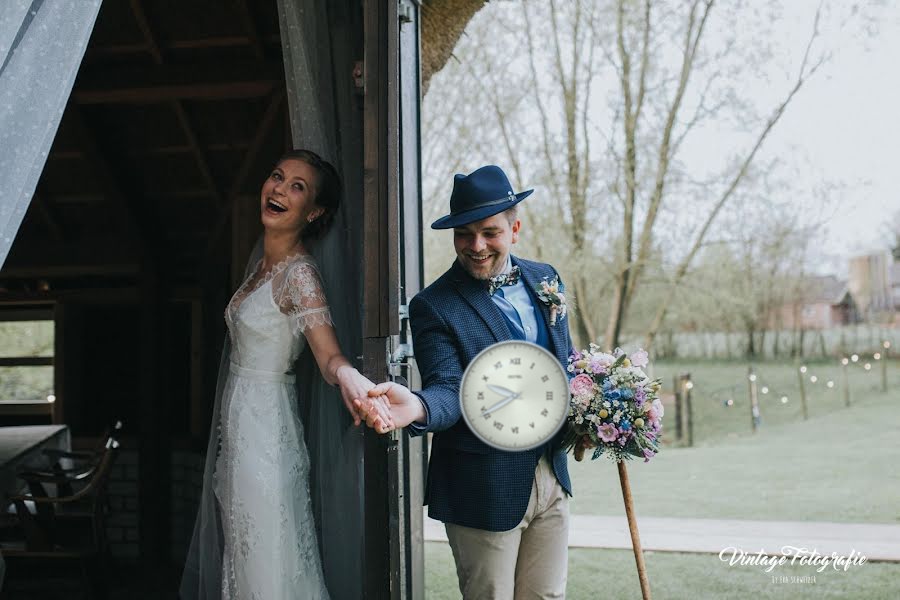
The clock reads 9.40
